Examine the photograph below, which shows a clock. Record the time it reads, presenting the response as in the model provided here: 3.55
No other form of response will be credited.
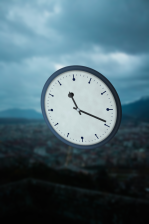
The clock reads 11.19
